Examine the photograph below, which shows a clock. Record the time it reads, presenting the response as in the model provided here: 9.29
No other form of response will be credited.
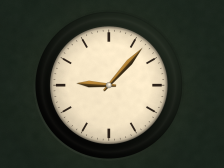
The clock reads 9.07
